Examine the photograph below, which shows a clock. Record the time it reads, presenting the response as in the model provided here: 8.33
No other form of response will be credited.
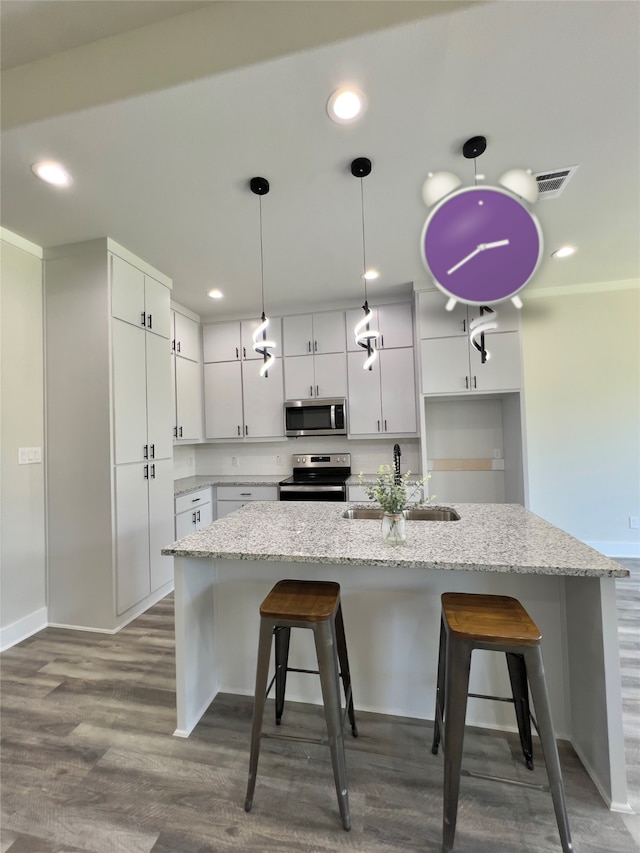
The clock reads 2.39
